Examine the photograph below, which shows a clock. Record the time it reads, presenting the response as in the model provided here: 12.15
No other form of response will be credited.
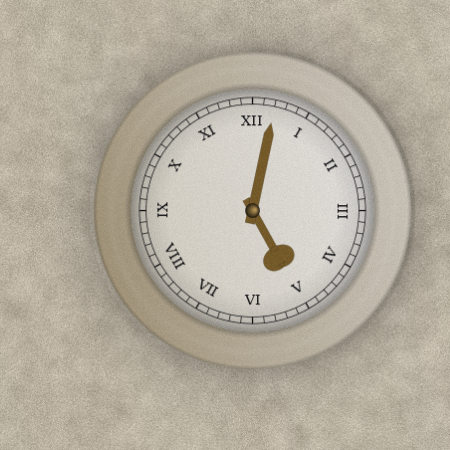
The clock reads 5.02
